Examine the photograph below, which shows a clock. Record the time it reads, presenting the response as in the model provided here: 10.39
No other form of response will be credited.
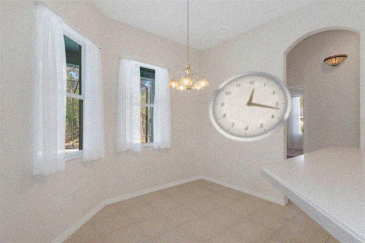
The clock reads 12.17
